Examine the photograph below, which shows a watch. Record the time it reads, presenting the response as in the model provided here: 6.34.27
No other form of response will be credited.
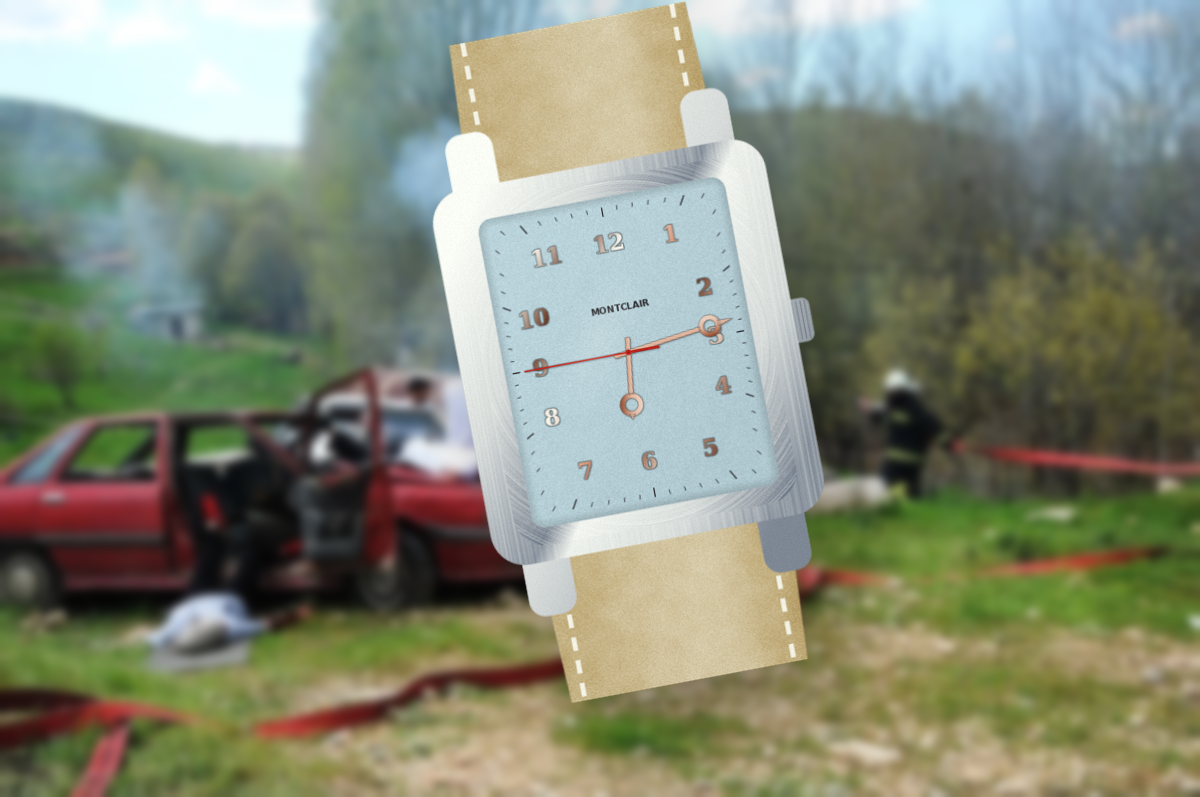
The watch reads 6.13.45
